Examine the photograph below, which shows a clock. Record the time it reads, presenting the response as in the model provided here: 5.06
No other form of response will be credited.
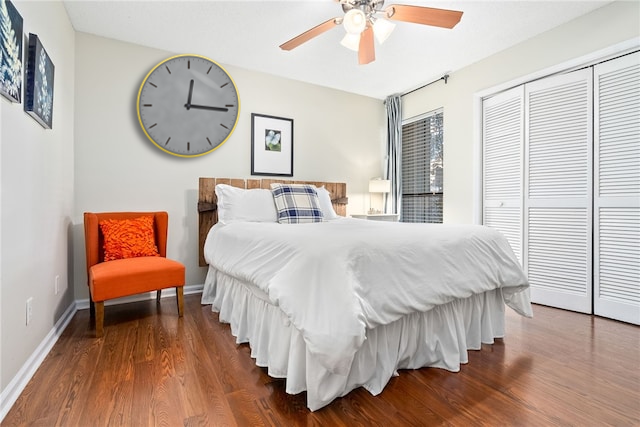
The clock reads 12.16
